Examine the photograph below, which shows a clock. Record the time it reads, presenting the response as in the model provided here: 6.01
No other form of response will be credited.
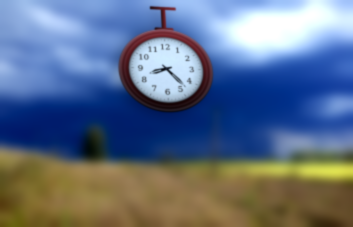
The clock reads 8.23
